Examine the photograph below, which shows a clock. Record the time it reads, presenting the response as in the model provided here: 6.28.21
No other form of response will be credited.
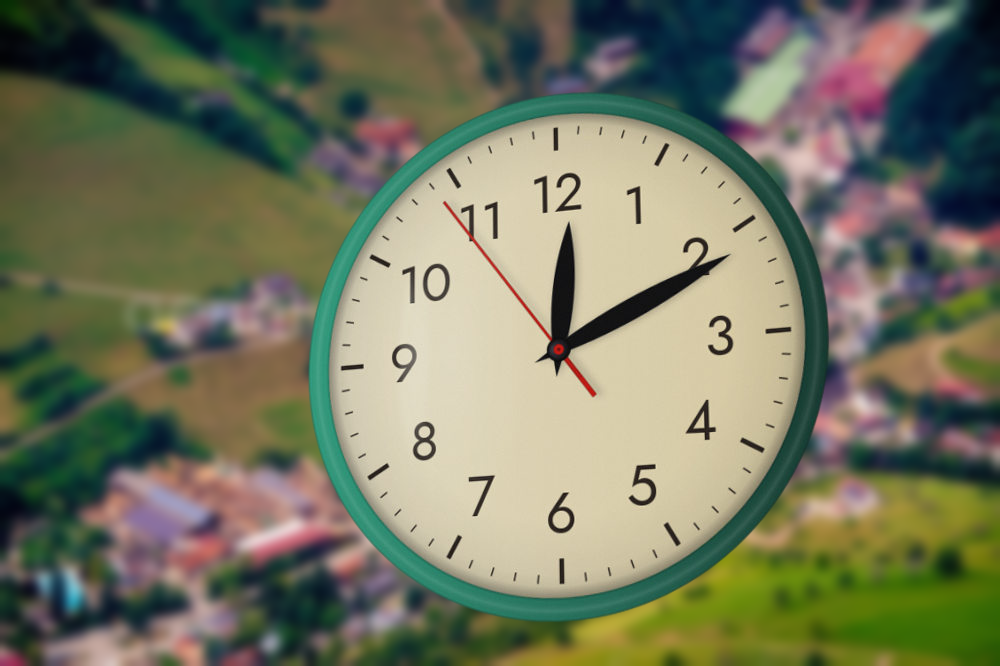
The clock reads 12.10.54
